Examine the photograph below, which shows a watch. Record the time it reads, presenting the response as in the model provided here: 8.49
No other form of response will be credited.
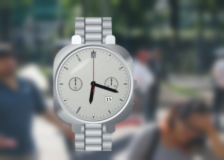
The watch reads 6.18
